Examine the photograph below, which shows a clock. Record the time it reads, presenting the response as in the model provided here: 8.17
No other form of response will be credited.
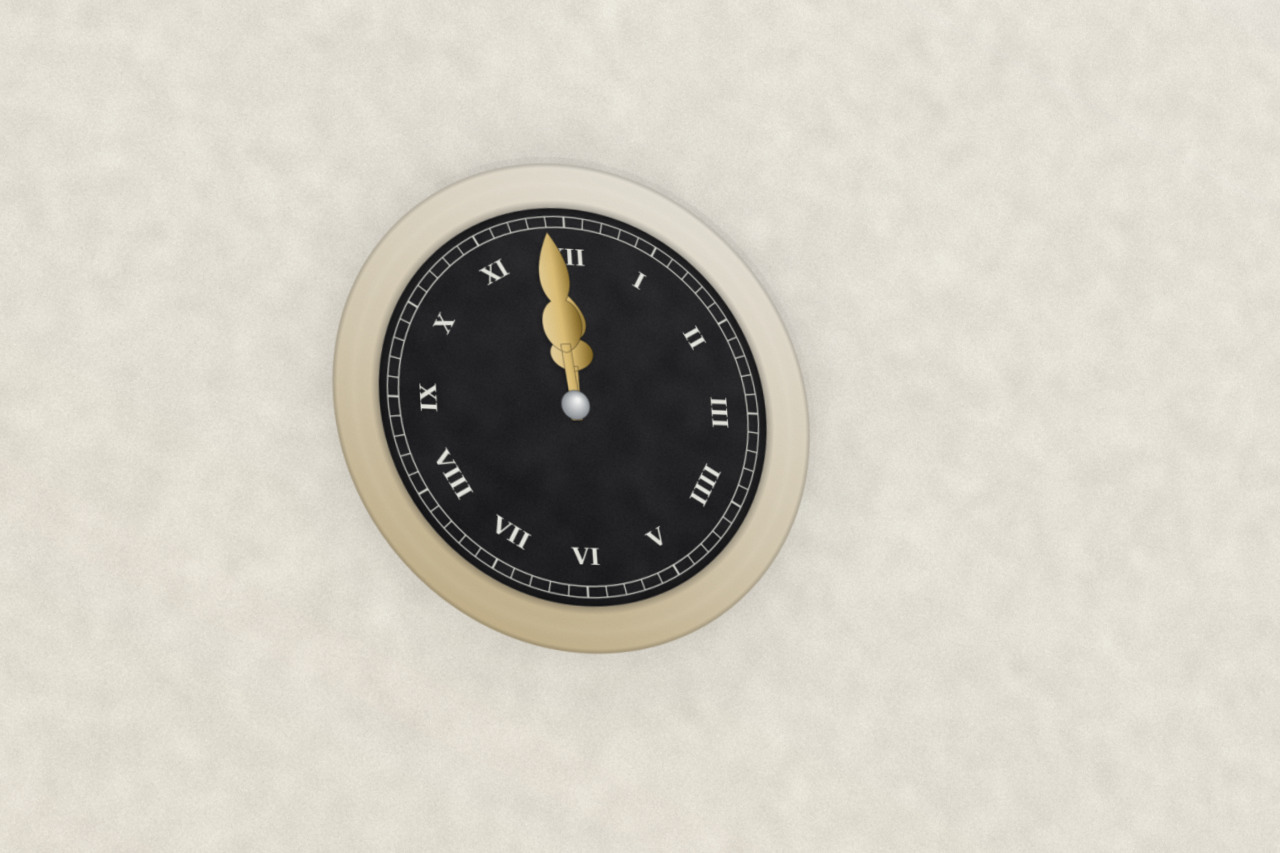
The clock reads 11.59
